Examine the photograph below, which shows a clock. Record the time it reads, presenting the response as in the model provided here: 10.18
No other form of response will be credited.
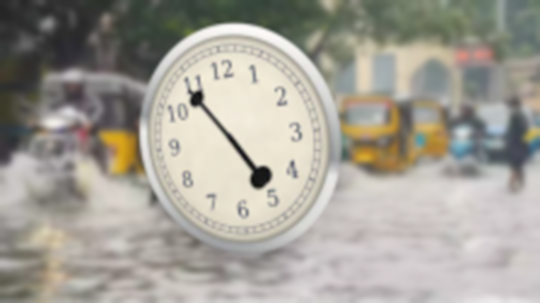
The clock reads 4.54
